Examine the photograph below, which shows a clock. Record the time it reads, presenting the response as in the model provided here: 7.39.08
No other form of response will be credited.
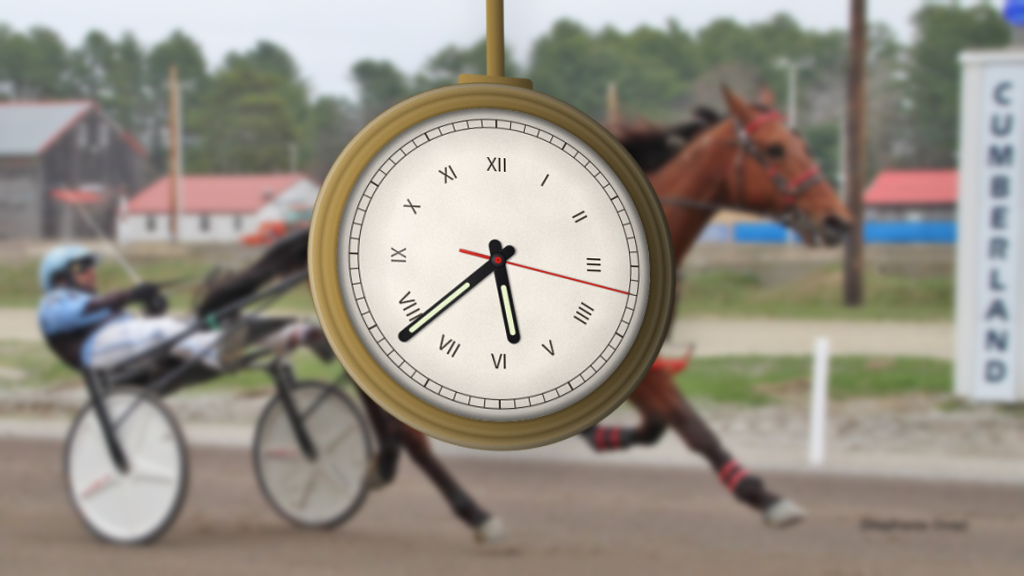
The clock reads 5.38.17
